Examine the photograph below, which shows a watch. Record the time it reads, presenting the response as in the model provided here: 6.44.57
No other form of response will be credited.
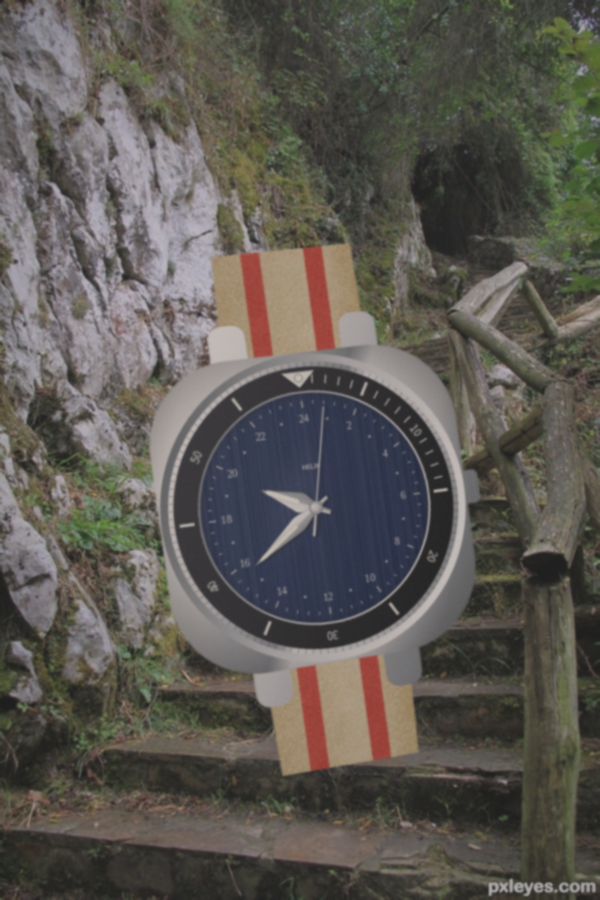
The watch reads 19.39.02
